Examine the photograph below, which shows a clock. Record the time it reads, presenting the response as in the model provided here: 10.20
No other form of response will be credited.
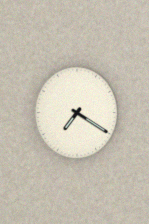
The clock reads 7.20
